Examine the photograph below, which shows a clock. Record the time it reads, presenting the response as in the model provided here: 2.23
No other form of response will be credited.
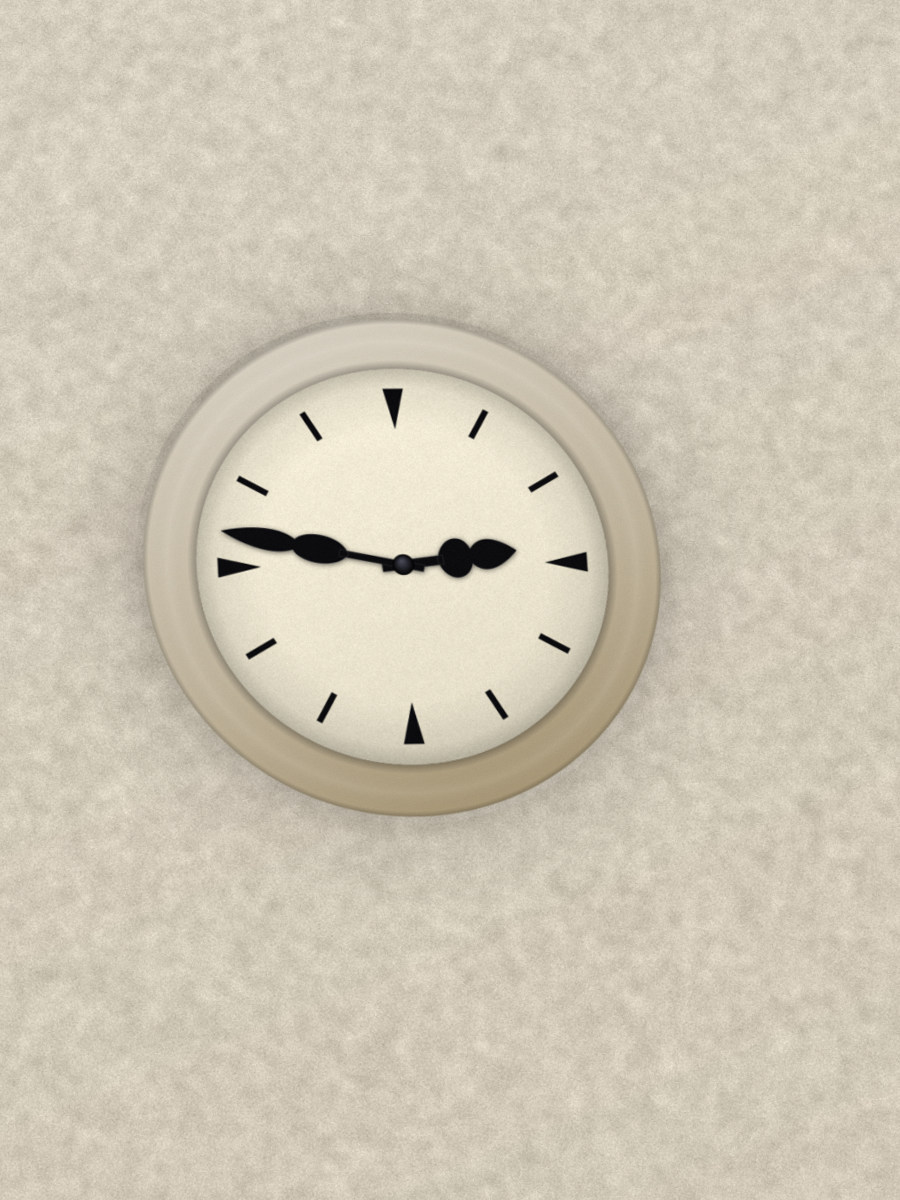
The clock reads 2.47
